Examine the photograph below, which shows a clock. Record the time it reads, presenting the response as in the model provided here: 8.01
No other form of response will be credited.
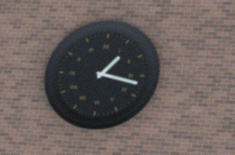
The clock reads 1.17
